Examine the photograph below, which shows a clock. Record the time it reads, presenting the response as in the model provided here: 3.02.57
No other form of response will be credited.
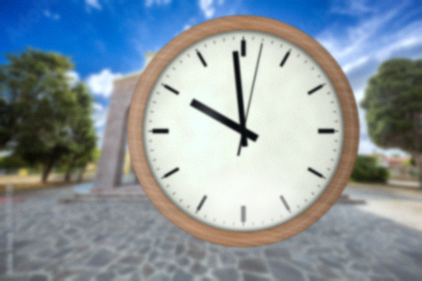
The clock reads 9.59.02
